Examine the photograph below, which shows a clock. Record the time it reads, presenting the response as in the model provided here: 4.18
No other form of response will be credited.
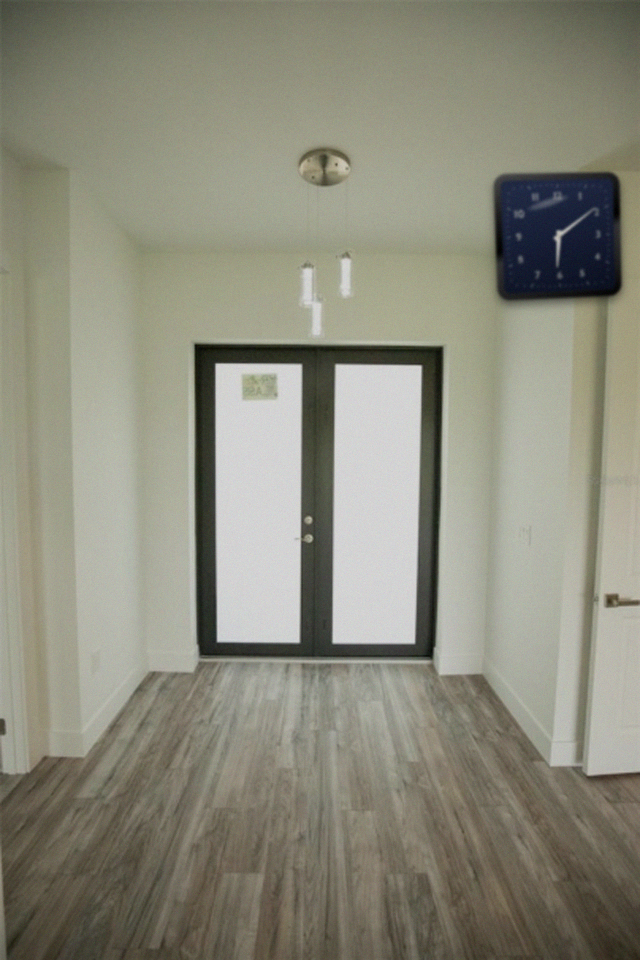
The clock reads 6.09
